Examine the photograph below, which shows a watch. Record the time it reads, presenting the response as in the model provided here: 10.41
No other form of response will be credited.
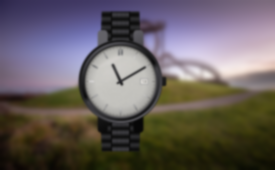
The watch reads 11.10
